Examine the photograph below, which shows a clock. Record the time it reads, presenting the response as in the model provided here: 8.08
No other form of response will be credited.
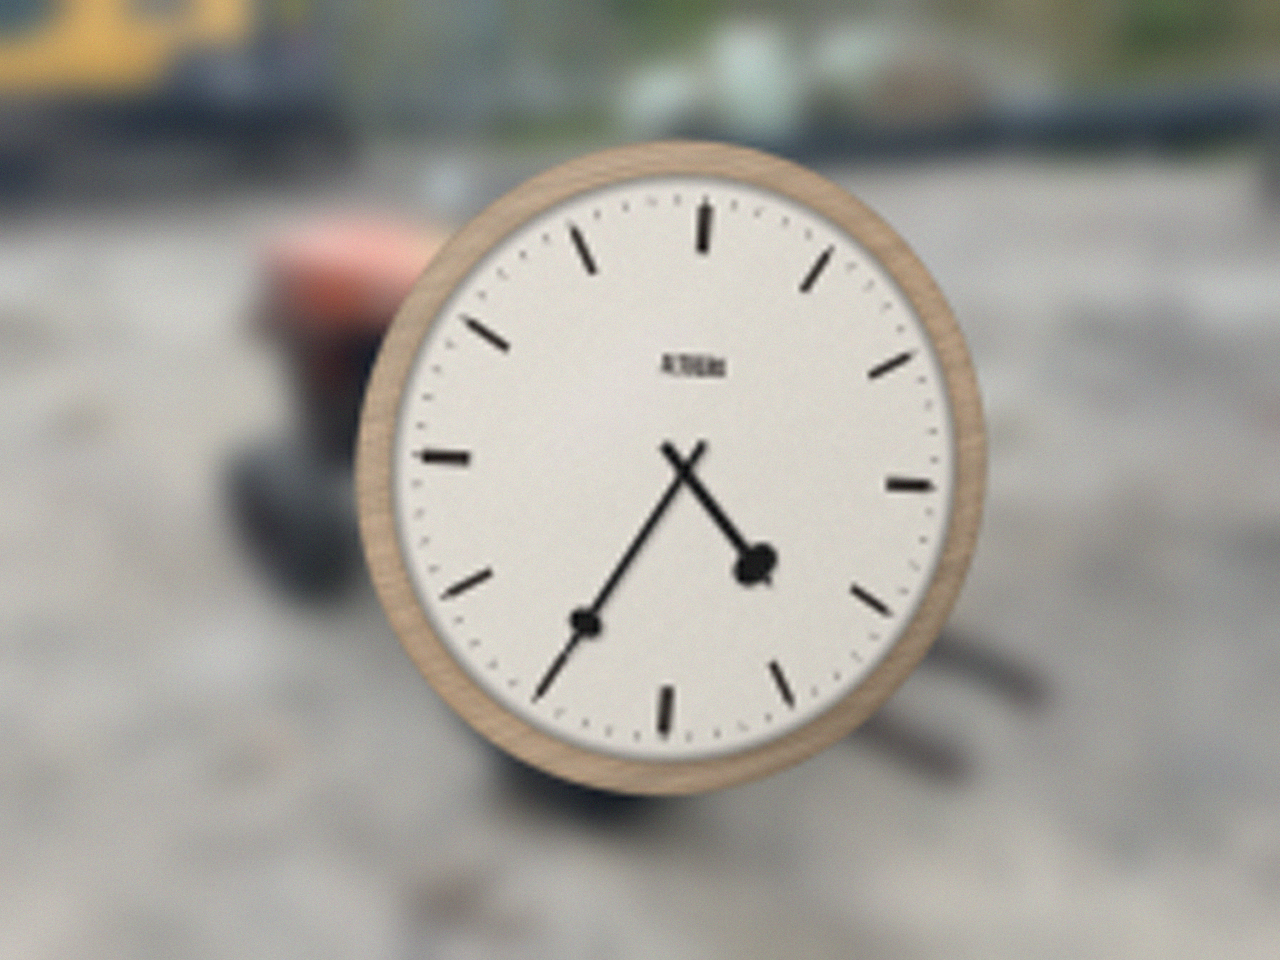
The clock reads 4.35
